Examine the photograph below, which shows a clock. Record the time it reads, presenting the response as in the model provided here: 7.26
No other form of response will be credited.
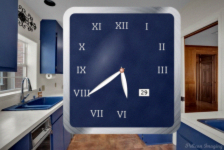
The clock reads 5.39
